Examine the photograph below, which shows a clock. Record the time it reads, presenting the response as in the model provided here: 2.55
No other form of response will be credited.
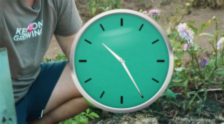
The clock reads 10.25
